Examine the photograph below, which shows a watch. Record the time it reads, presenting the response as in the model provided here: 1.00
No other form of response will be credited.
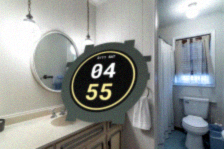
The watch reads 4.55
